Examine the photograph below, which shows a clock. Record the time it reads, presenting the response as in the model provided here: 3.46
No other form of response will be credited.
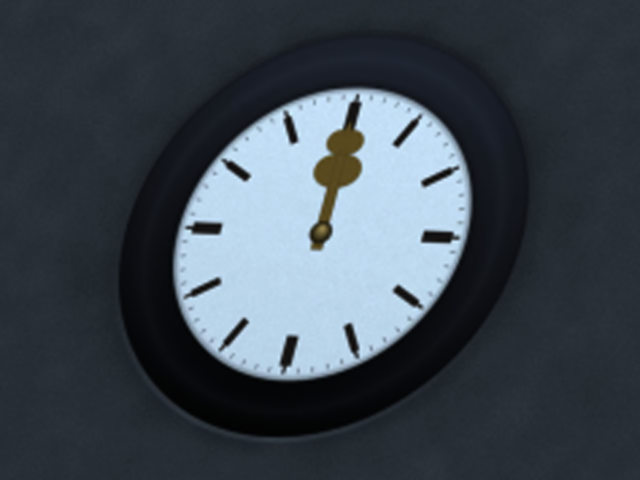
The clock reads 12.00
